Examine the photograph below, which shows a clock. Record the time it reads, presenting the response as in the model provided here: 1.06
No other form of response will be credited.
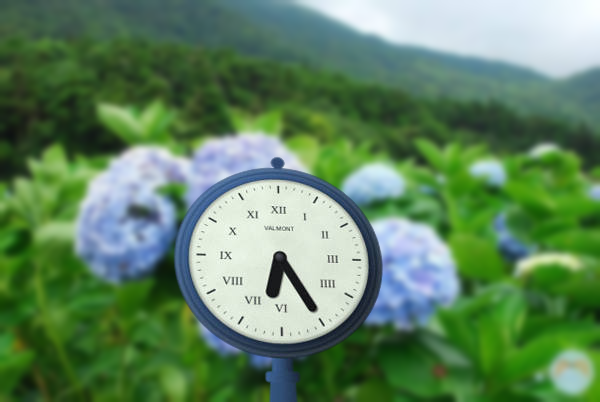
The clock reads 6.25
